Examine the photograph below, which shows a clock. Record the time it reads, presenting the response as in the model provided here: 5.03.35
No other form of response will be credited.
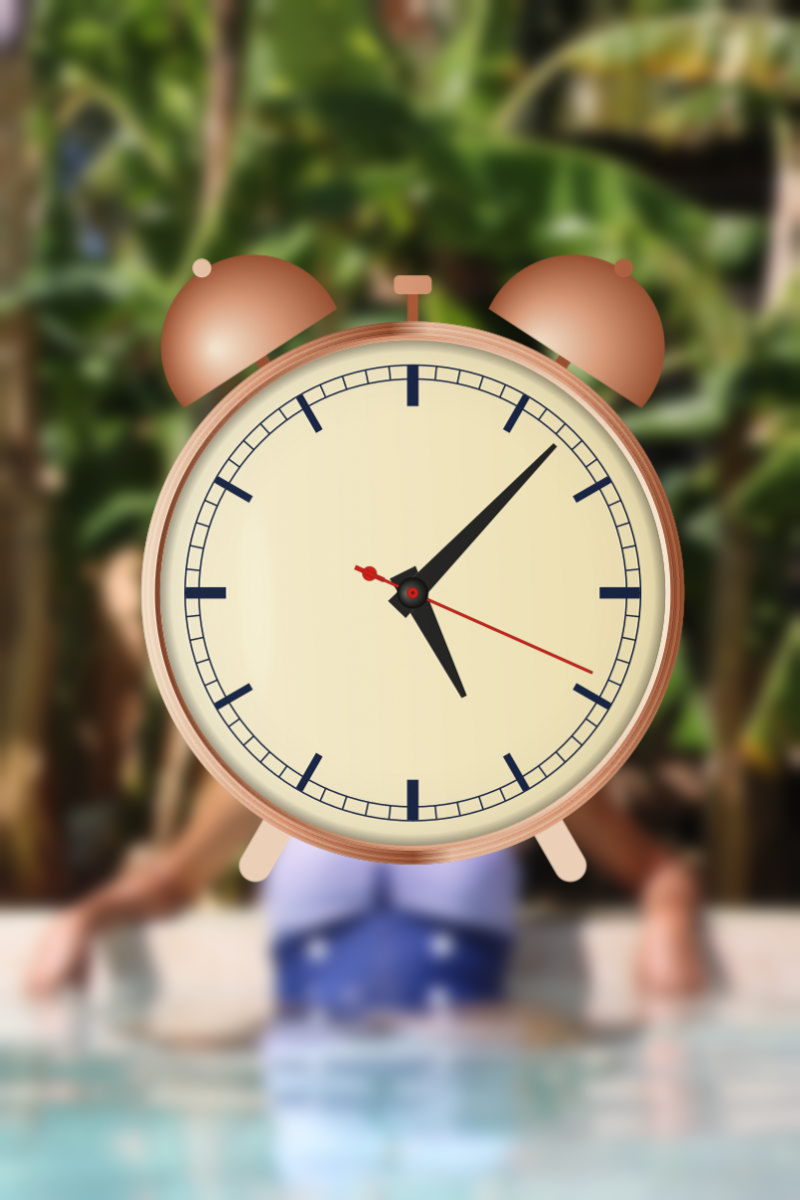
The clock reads 5.07.19
